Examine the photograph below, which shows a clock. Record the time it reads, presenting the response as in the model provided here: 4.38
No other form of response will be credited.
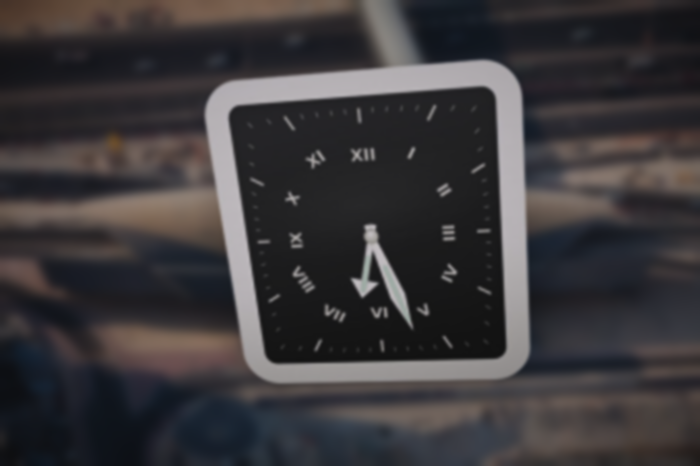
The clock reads 6.27
